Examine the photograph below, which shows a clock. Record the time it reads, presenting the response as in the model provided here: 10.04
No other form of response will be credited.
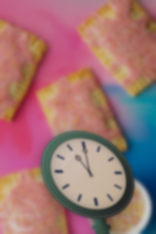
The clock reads 11.00
